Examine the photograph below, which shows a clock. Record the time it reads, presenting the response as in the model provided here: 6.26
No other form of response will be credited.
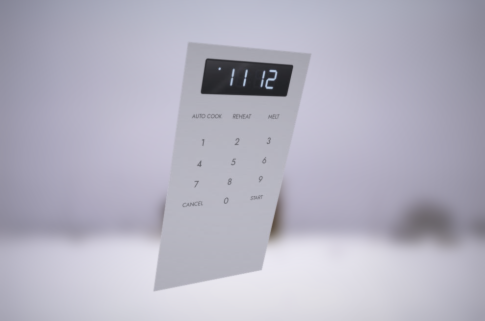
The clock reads 11.12
